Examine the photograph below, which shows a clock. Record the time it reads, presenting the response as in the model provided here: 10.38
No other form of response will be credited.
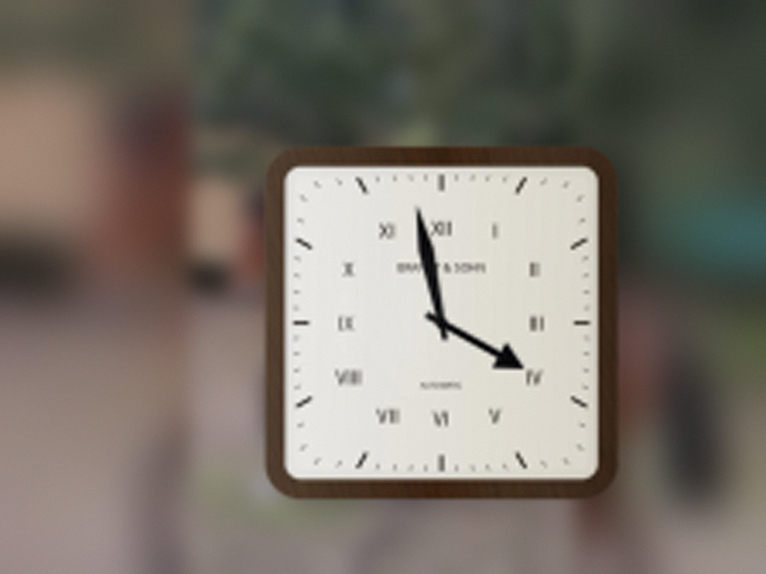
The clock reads 3.58
